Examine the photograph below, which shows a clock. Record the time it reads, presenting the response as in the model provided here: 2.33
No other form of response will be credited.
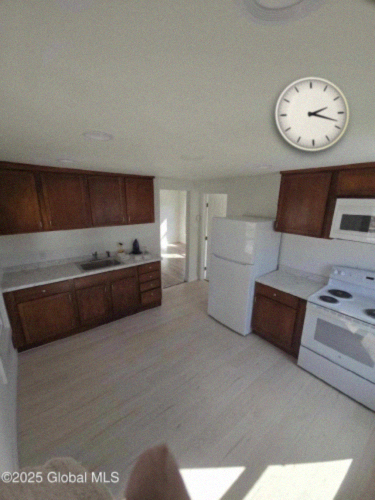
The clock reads 2.18
